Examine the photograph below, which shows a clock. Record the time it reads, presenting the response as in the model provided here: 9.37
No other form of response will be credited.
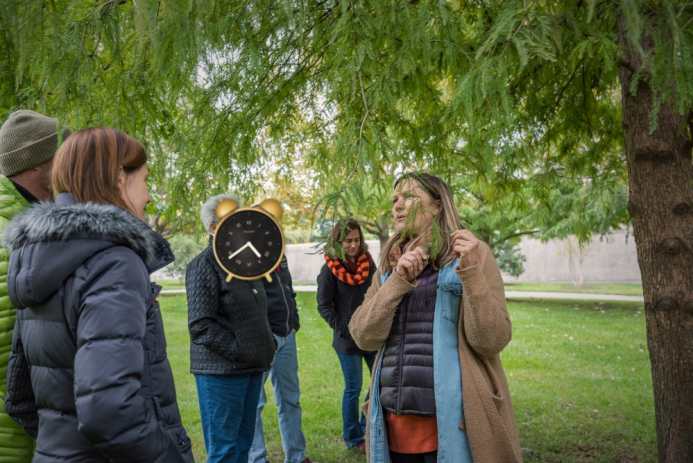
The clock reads 4.39
